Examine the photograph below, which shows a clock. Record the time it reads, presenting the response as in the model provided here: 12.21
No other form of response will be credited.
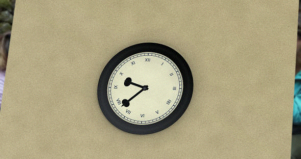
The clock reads 9.38
